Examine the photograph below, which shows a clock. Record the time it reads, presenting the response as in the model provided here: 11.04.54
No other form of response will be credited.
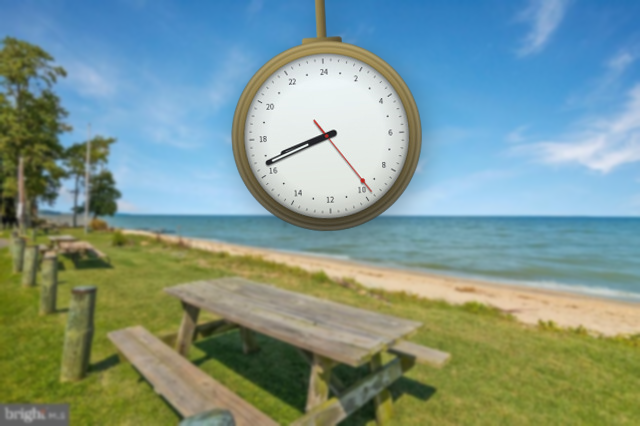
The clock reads 16.41.24
